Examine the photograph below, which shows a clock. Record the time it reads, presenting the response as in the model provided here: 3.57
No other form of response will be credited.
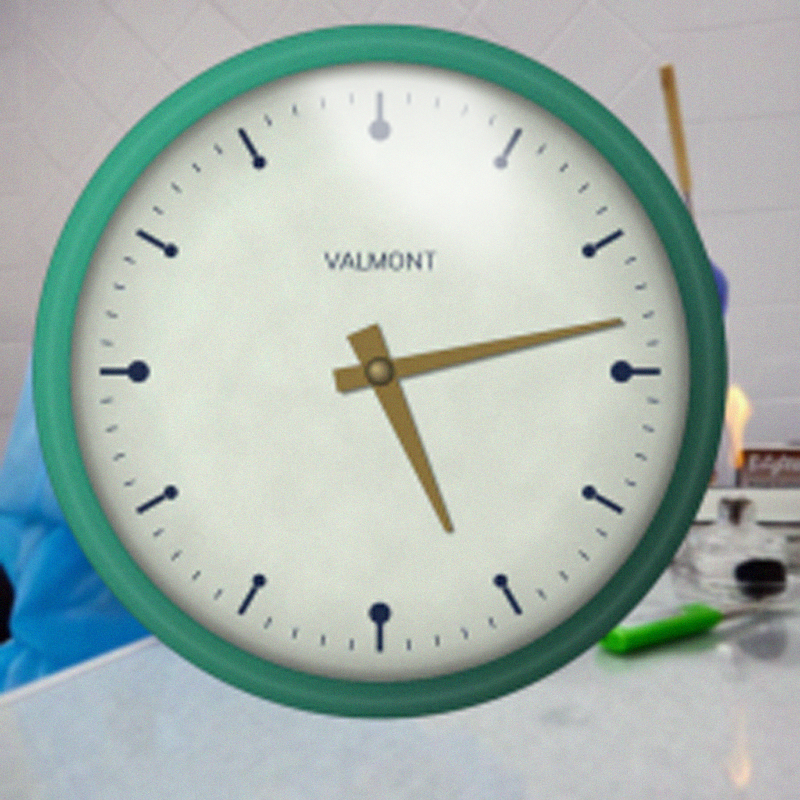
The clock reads 5.13
